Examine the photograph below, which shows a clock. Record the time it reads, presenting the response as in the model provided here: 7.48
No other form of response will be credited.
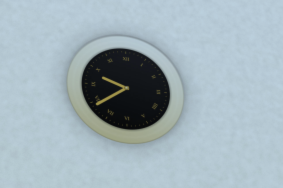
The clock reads 9.39
